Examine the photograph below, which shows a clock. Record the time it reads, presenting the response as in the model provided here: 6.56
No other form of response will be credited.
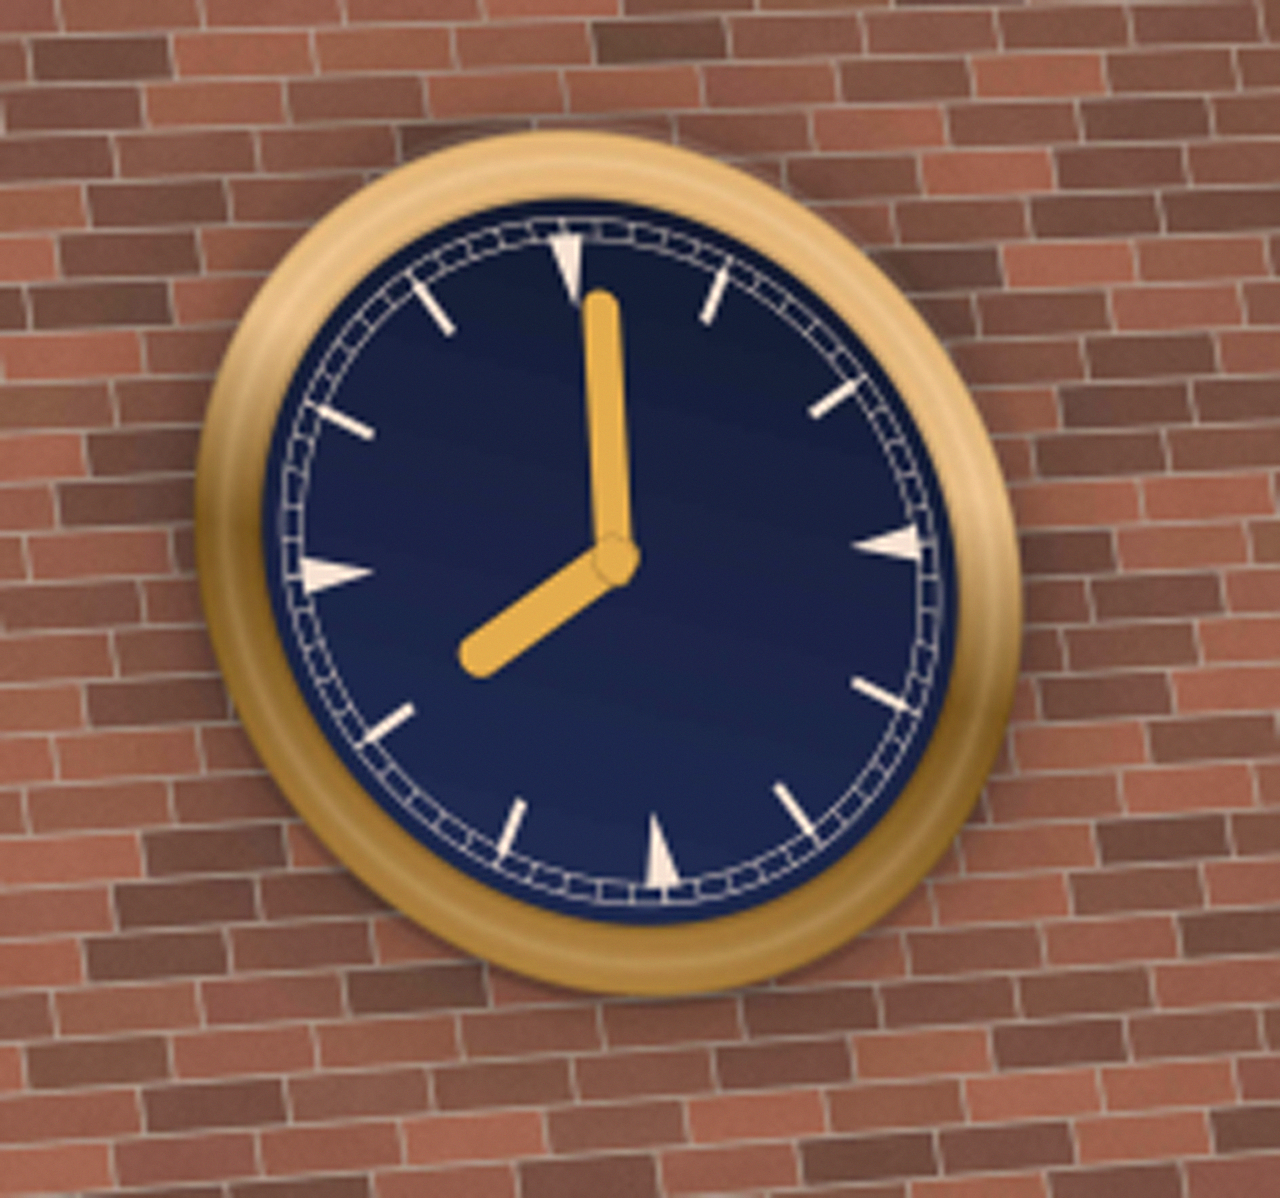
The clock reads 8.01
